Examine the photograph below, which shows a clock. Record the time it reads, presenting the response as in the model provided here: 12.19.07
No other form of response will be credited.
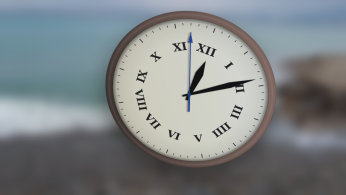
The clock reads 12.08.57
